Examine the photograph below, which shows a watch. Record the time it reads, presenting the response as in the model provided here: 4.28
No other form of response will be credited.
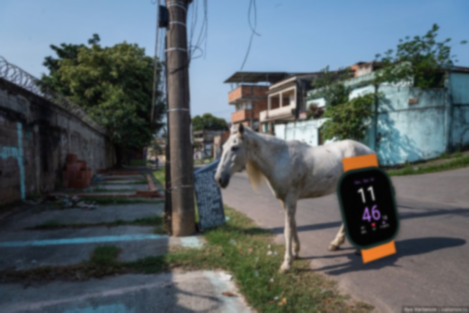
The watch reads 11.46
